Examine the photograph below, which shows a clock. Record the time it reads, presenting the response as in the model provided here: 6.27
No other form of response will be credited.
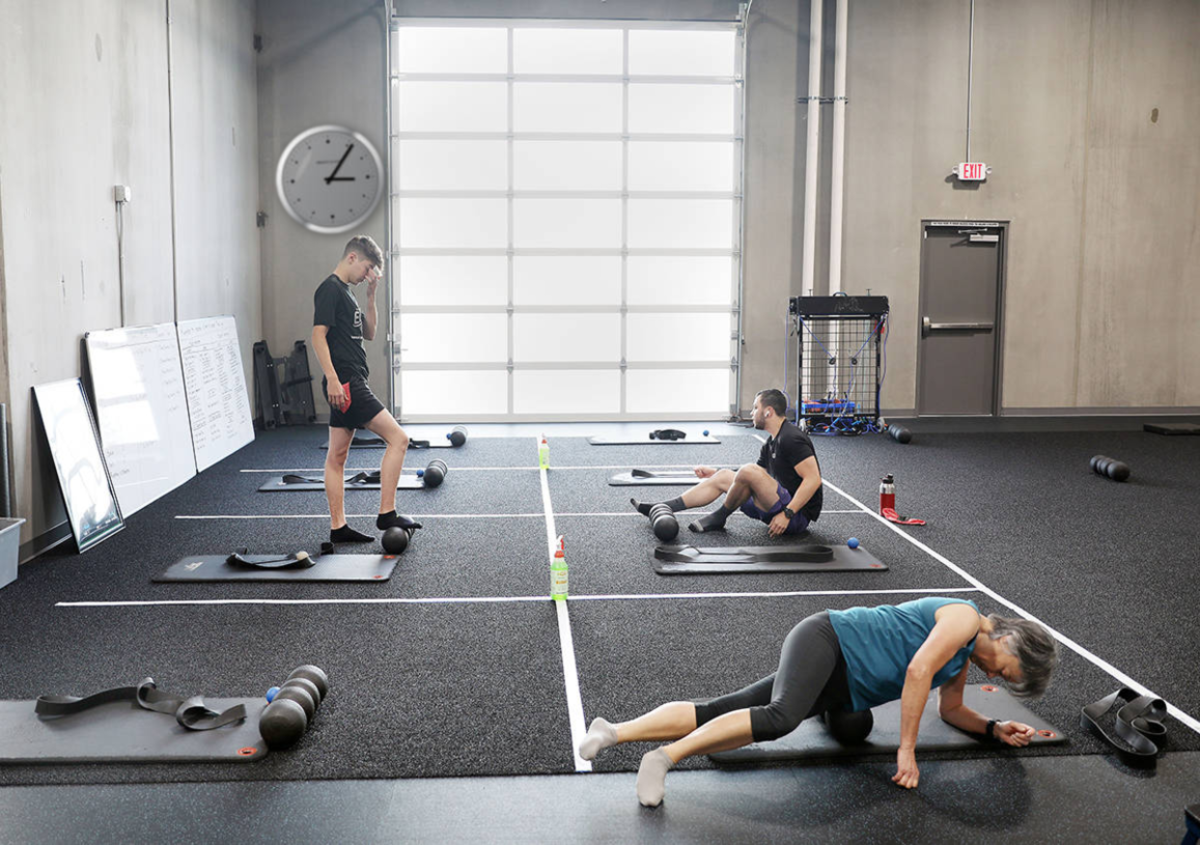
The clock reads 3.06
